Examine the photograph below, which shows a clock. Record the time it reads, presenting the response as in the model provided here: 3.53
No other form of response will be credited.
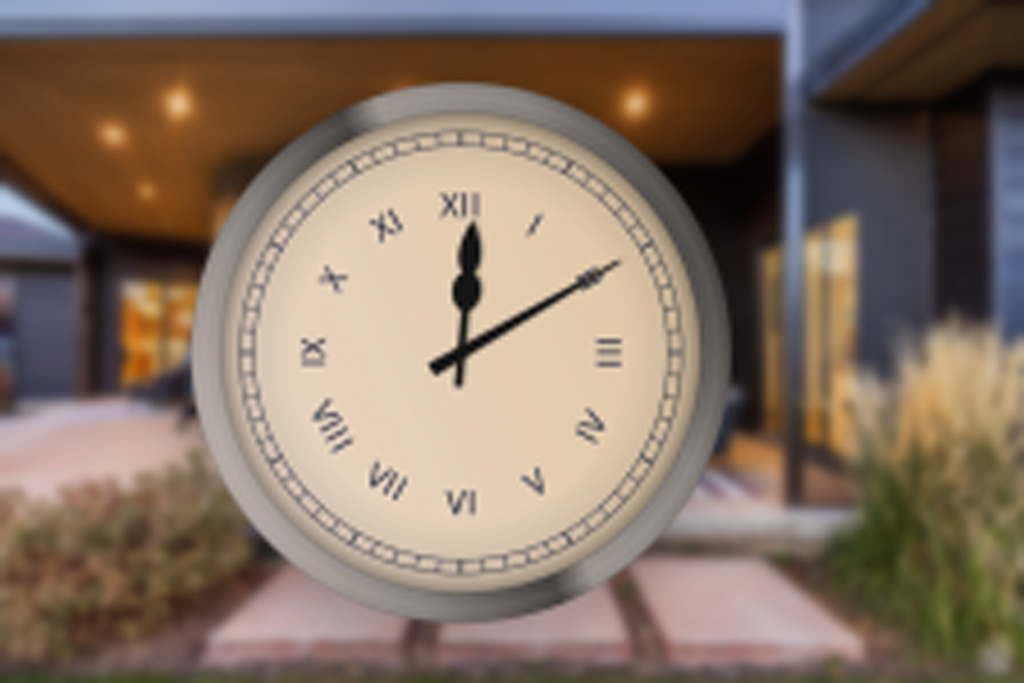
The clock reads 12.10
